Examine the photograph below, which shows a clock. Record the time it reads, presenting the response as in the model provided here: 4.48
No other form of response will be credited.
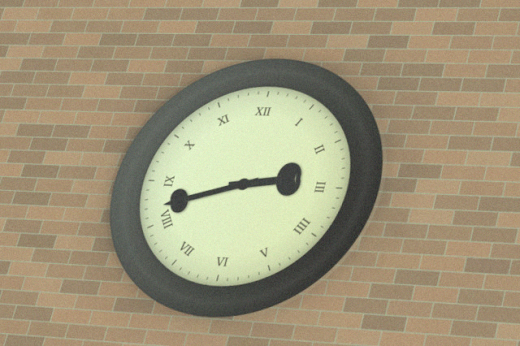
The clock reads 2.42
